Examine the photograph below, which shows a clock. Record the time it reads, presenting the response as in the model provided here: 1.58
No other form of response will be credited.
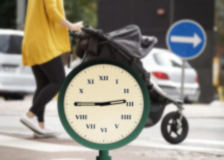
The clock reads 2.45
